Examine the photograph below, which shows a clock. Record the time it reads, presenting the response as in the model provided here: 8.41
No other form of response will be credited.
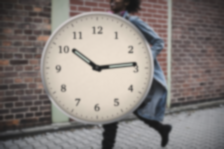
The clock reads 10.14
